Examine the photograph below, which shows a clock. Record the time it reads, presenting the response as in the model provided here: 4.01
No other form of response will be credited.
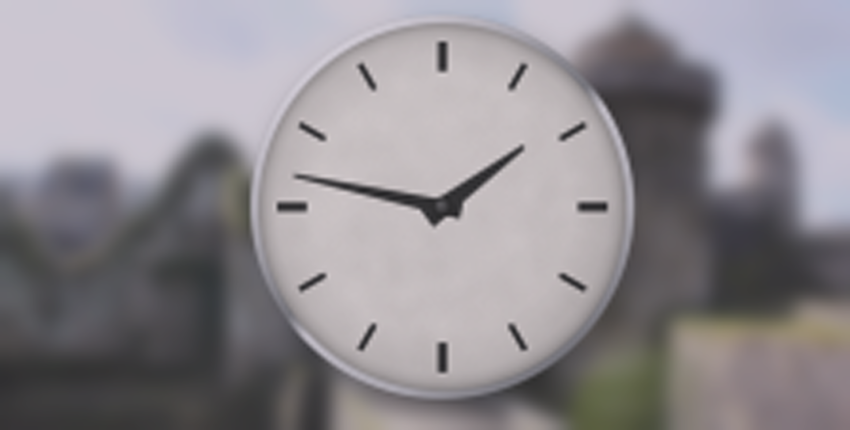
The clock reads 1.47
